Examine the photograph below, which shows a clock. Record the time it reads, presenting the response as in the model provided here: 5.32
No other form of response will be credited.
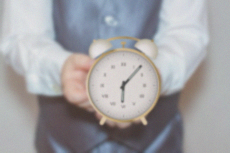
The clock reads 6.07
